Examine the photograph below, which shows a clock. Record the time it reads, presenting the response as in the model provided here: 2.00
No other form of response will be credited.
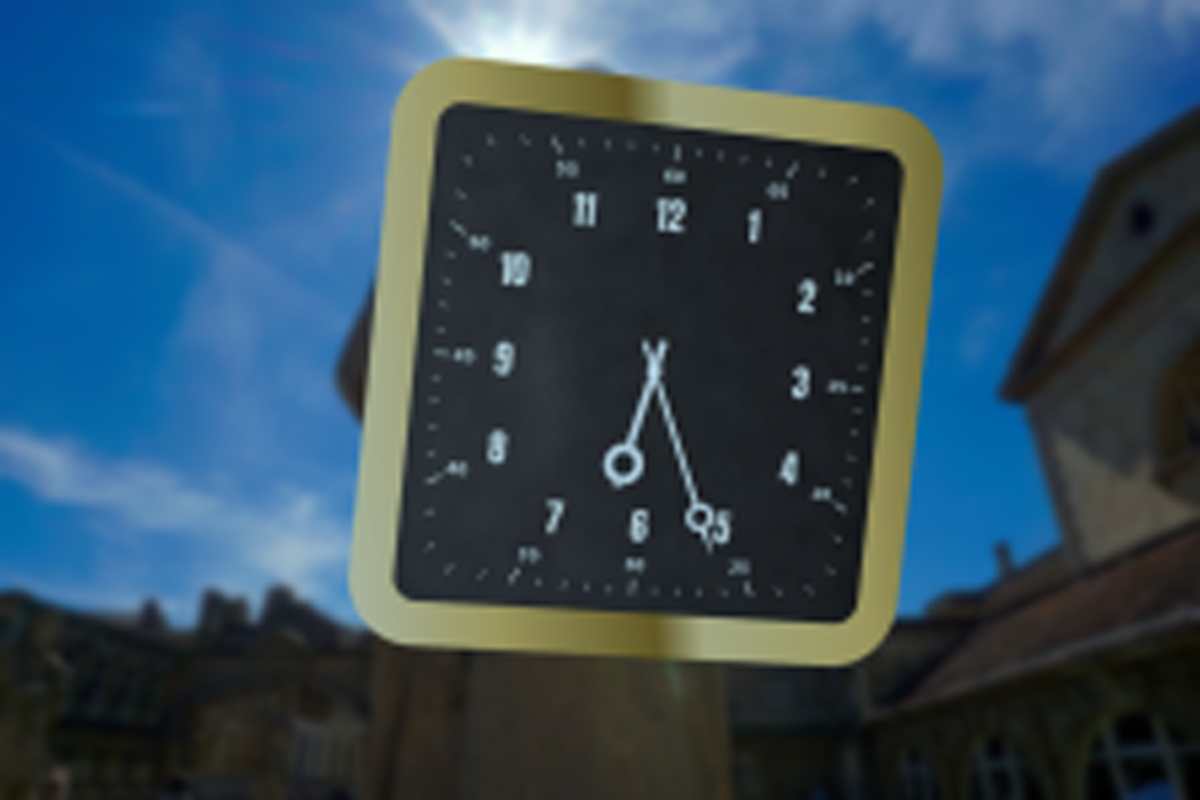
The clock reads 6.26
